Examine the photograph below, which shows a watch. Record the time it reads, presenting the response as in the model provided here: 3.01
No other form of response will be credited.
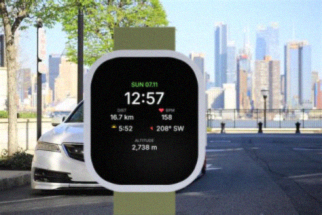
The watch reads 12.57
